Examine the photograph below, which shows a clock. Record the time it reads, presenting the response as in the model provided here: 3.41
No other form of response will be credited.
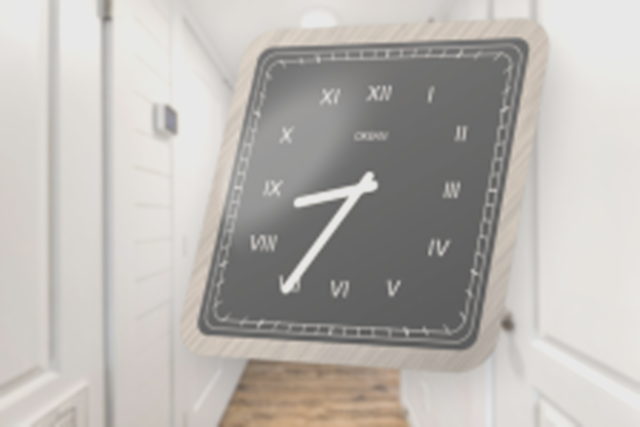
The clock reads 8.35
